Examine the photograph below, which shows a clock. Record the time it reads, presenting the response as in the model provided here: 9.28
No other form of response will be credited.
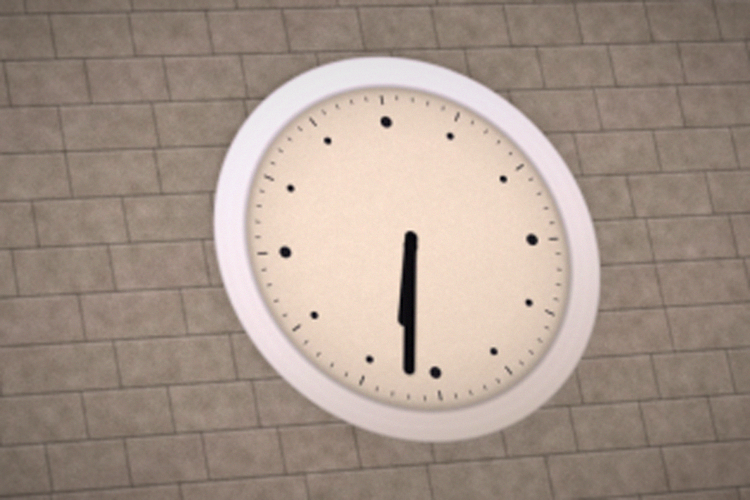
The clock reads 6.32
